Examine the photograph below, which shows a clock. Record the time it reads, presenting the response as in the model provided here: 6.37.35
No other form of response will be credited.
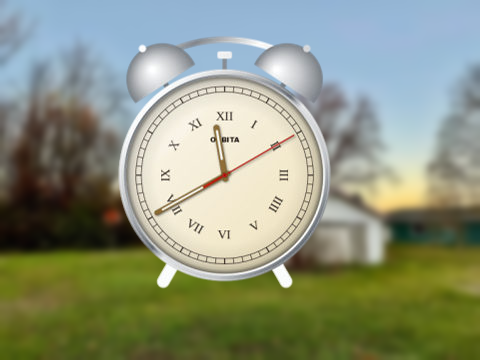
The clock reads 11.40.10
